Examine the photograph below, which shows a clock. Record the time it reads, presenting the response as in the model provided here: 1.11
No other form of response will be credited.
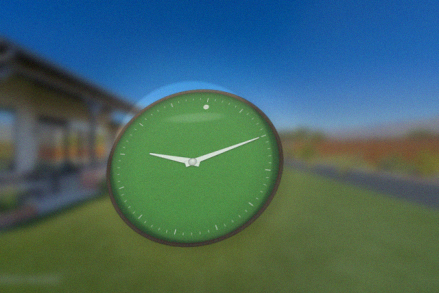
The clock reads 9.10
